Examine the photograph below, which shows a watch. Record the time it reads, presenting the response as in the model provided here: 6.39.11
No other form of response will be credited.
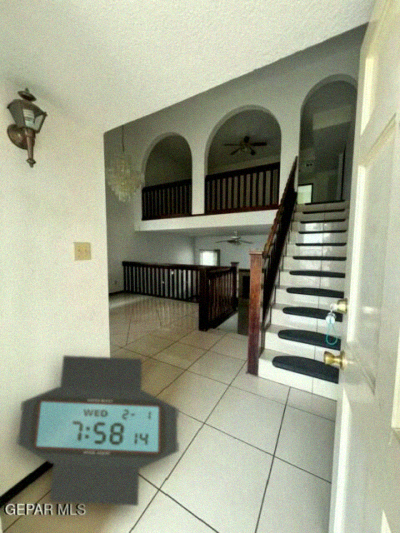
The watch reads 7.58.14
